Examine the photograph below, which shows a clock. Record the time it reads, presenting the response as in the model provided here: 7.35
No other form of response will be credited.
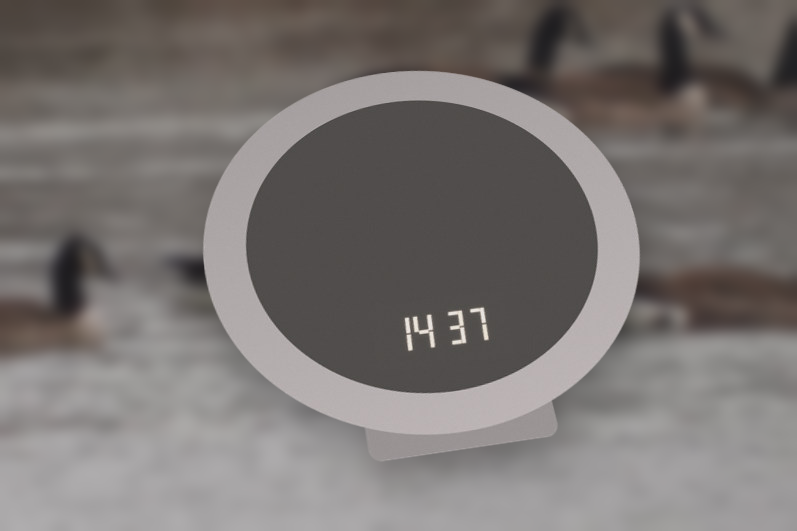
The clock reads 14.37
